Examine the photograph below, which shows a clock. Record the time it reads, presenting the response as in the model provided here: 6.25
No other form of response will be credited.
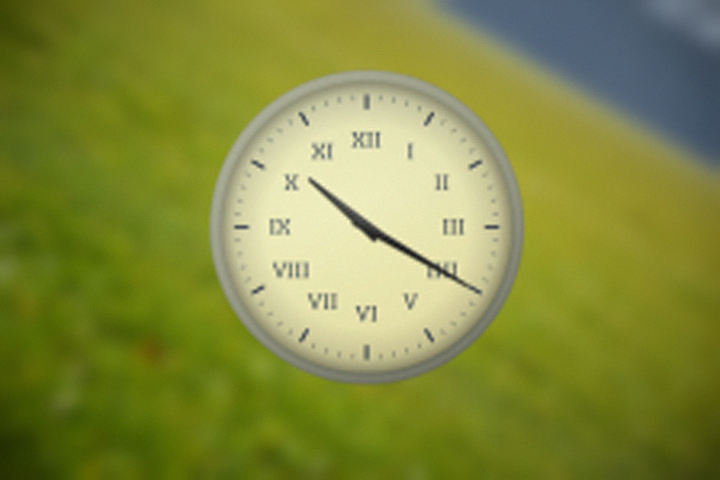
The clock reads 10.20
